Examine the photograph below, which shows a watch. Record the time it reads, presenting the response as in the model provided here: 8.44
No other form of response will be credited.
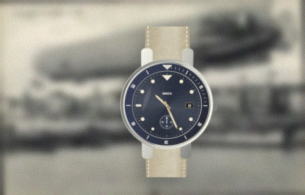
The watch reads 10.26
